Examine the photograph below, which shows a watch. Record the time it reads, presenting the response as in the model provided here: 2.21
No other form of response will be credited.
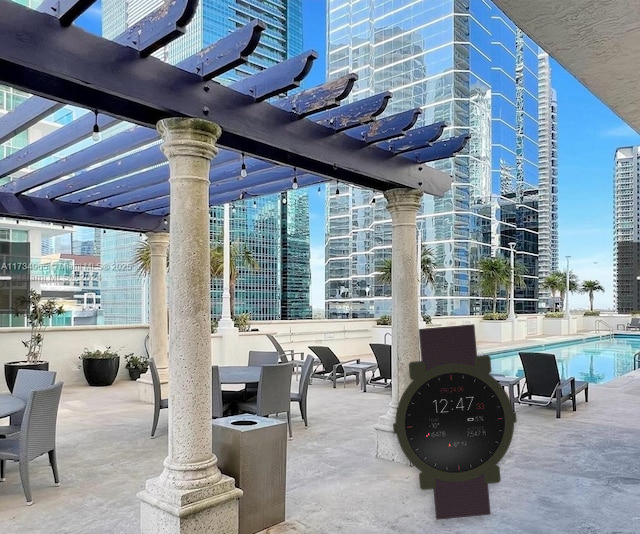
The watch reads 12.47
